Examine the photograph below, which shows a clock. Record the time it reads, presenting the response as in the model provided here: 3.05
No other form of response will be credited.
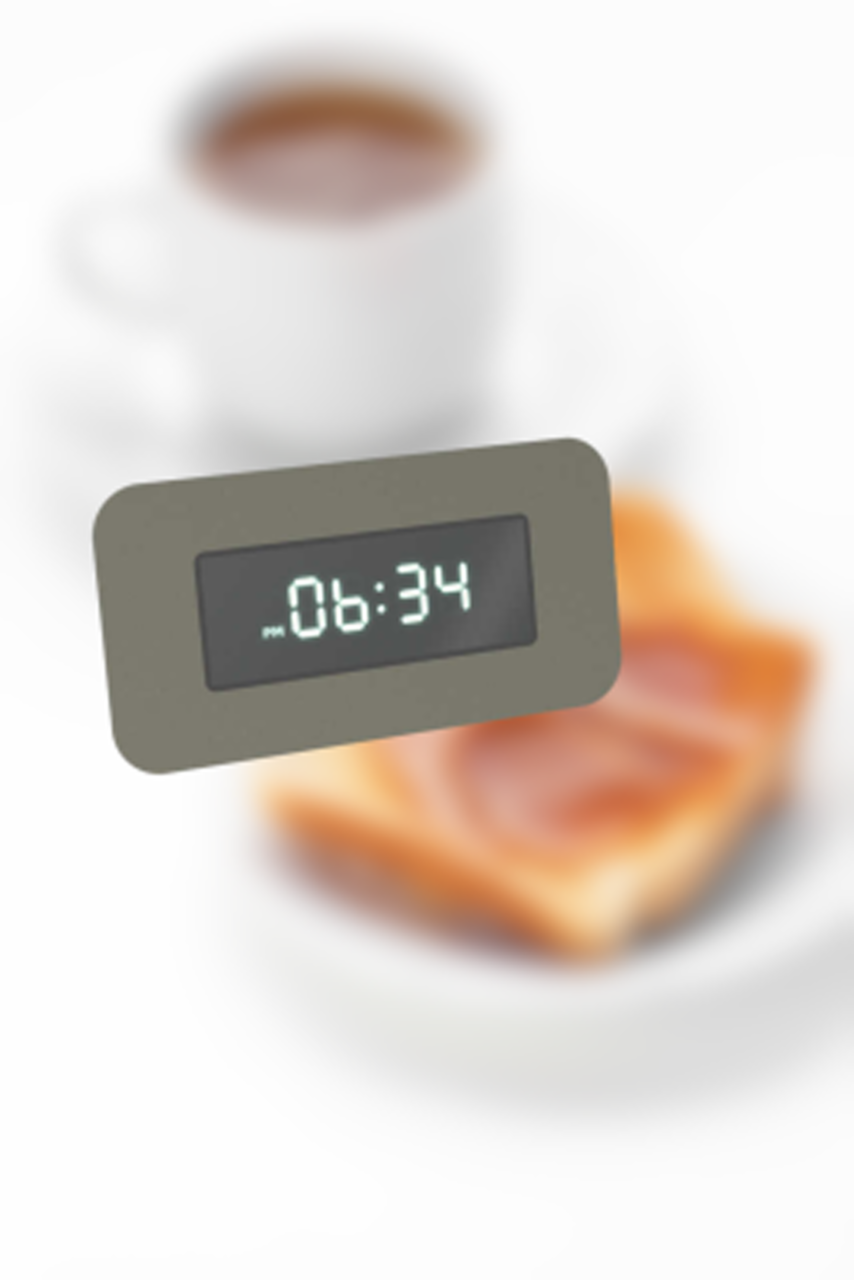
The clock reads 6.34
